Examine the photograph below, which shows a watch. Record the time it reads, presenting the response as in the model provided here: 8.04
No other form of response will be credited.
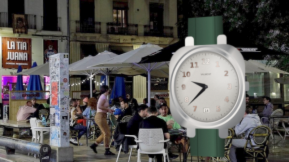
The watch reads 9.38
